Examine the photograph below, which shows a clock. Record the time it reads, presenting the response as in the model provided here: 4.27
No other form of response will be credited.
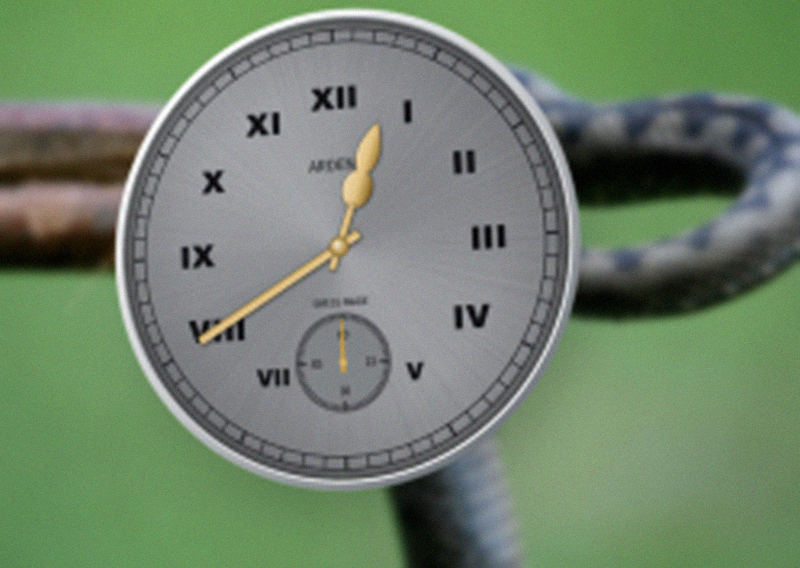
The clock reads 12.40
